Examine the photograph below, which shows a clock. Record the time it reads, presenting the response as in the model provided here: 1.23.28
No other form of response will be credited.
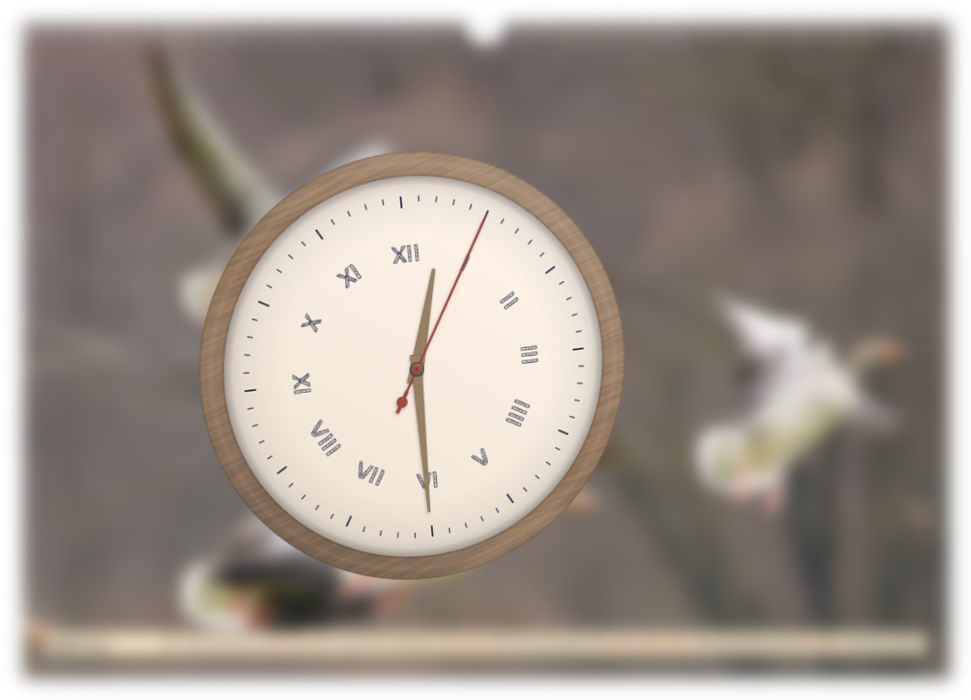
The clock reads 12.30.05
